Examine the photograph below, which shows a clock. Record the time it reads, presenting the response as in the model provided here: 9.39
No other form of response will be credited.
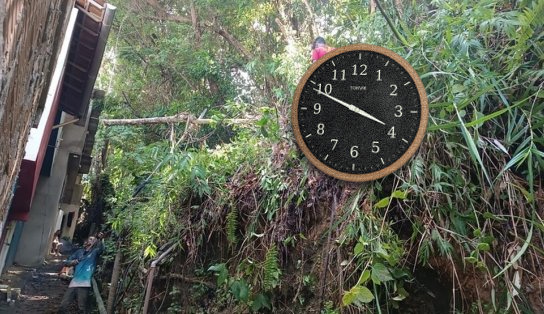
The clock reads 3.49
